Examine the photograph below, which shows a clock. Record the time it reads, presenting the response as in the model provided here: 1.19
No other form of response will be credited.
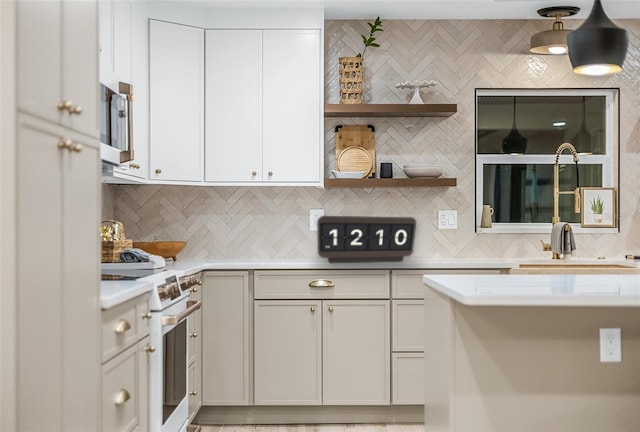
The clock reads 12.10
